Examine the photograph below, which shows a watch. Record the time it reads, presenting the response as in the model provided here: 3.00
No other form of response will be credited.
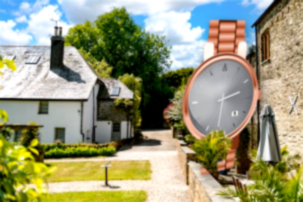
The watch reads 2.31
